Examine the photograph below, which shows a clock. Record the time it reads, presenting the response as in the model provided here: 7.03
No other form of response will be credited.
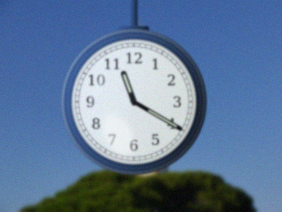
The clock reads 11.20
